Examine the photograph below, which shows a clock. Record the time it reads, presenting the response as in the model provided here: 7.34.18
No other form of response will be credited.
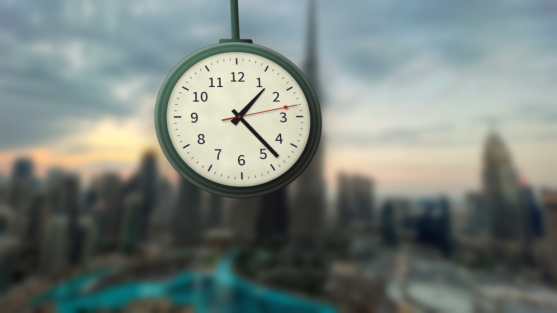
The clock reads 1.23.13
